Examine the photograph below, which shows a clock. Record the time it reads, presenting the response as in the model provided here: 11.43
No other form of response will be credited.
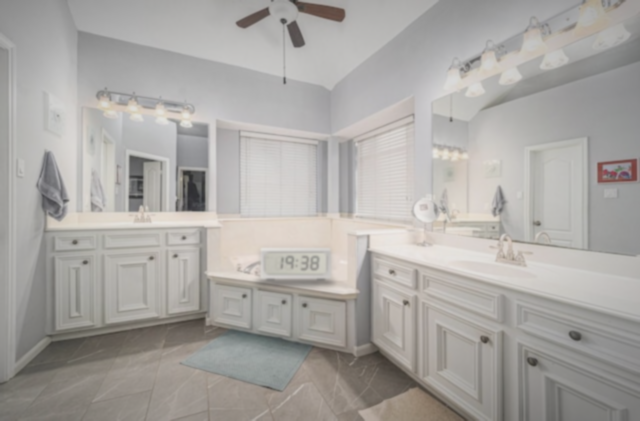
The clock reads 19.38
